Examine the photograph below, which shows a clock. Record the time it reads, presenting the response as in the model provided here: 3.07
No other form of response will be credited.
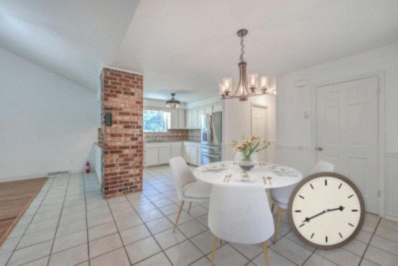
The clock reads 2.41
